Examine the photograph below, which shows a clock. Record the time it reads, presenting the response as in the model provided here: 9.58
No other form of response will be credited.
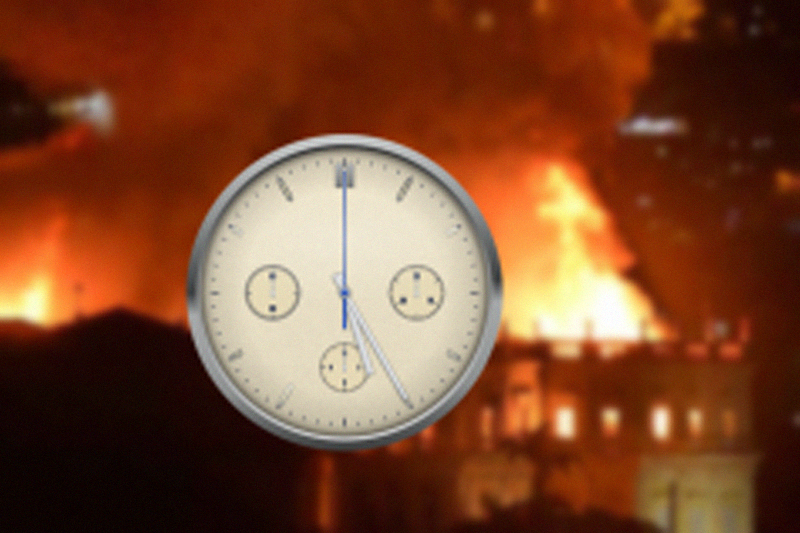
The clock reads 5.25
